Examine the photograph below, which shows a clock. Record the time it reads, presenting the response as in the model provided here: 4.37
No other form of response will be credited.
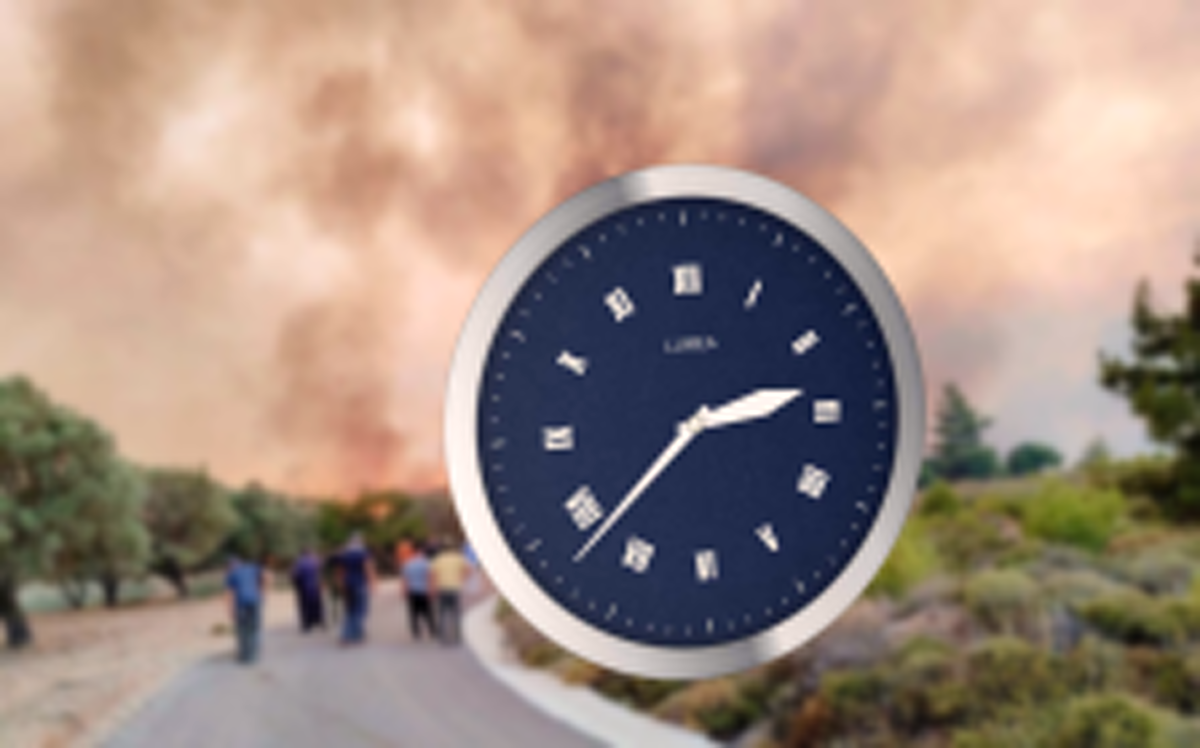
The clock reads 2.38
